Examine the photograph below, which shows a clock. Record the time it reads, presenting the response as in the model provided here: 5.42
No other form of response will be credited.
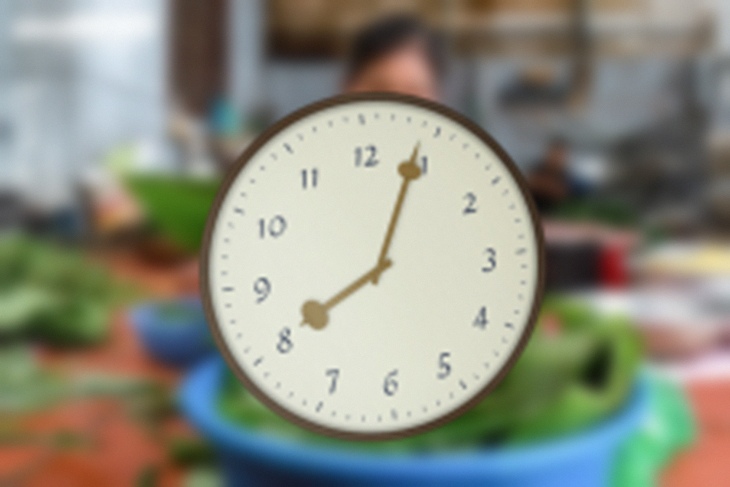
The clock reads 8.04
